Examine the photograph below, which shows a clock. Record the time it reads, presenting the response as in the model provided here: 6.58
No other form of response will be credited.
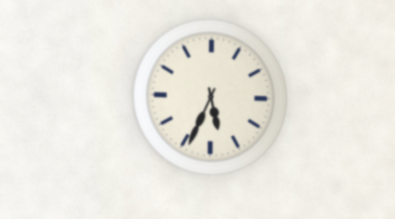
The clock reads 5.34
